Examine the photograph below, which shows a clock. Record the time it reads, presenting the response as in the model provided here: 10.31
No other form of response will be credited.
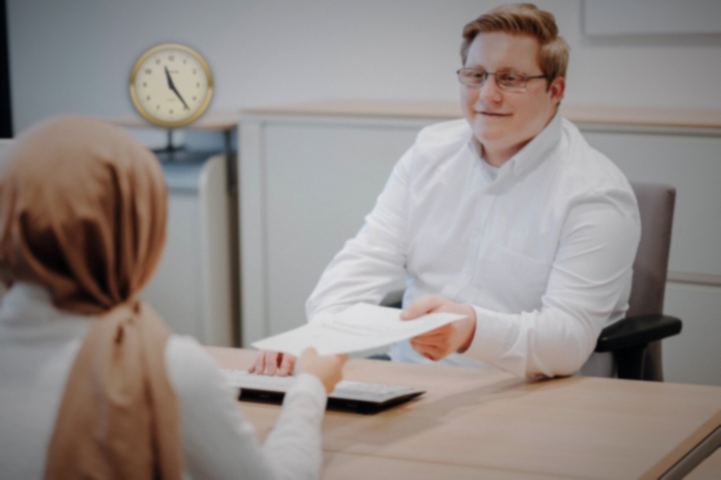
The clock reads 11.24
